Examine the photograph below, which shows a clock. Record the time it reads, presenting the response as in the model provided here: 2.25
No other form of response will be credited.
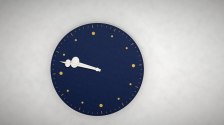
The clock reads 9.48
